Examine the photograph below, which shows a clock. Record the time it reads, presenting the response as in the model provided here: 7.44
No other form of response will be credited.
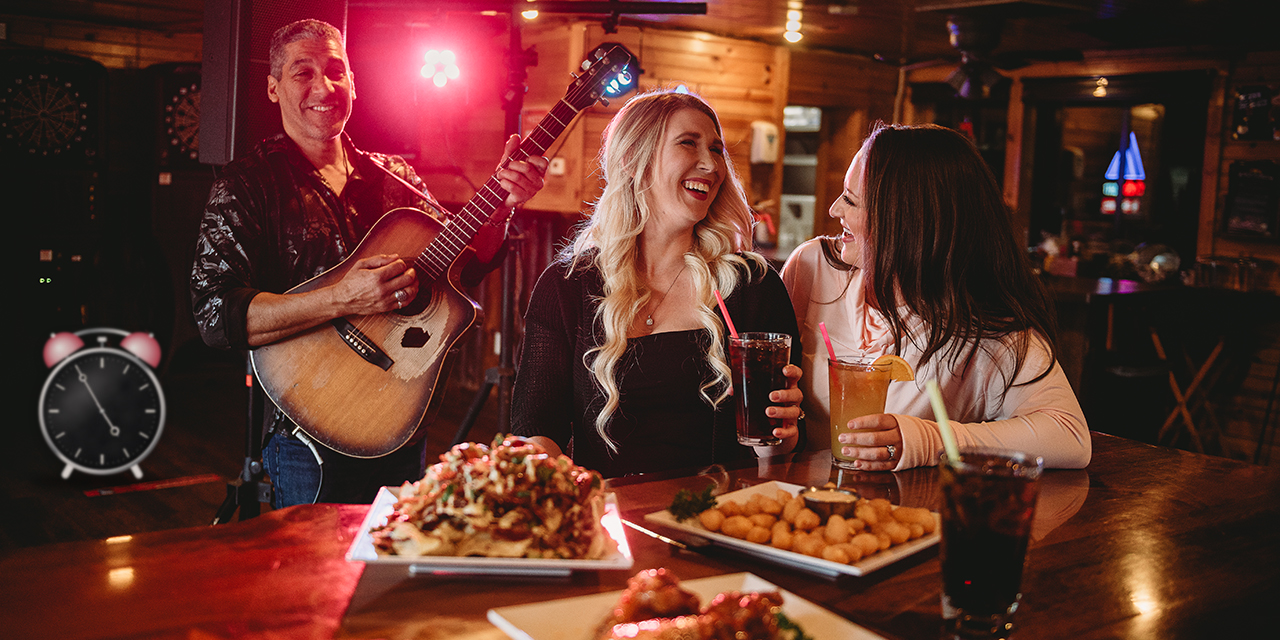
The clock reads 4.55
